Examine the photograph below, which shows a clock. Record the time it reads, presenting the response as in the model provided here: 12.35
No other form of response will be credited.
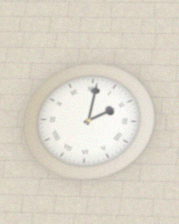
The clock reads 2.01
